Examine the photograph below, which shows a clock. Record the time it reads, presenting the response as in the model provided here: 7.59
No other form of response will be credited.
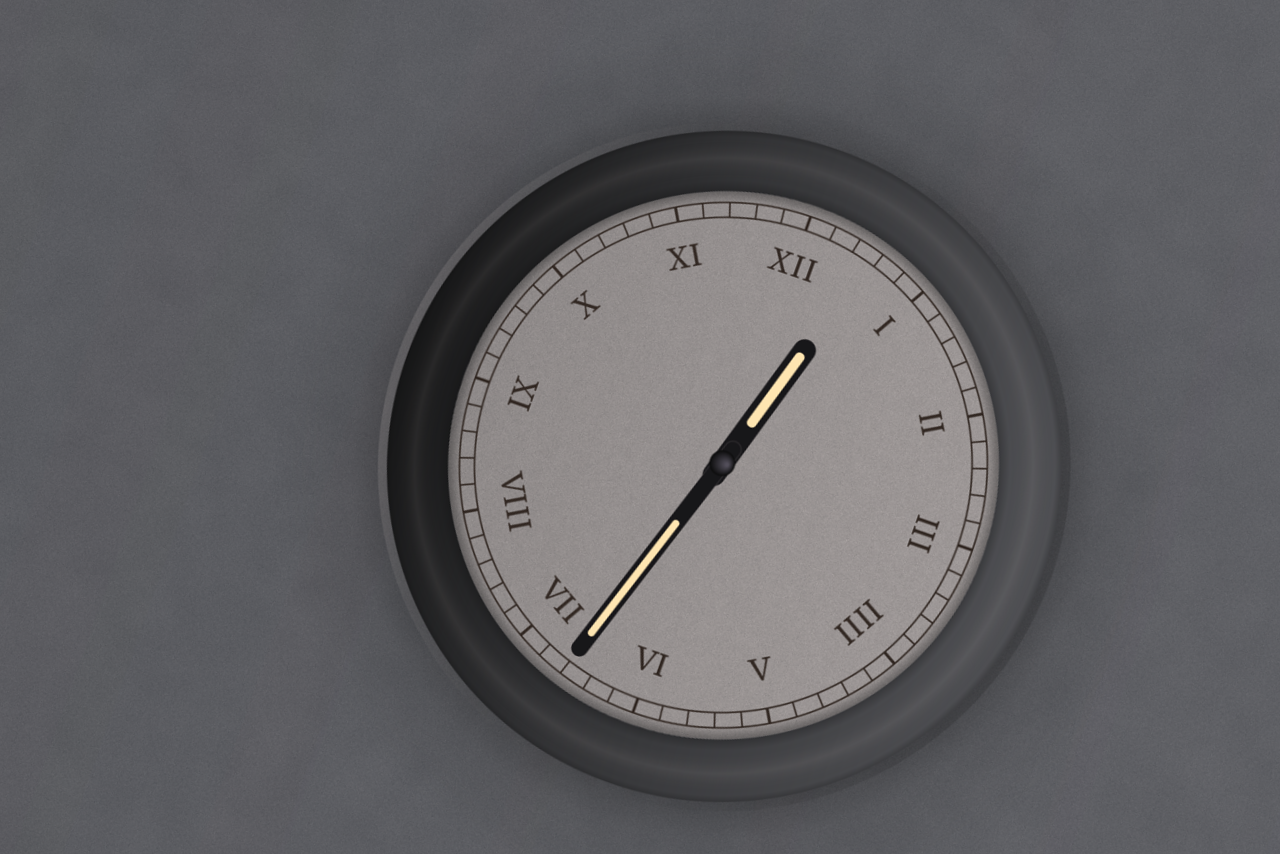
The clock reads 12.33
